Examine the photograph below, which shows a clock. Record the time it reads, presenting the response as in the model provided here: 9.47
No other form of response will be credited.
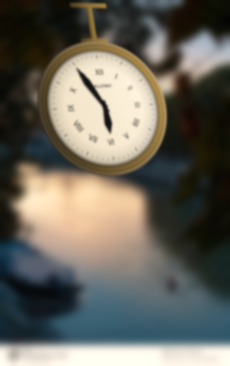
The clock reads 5.55
